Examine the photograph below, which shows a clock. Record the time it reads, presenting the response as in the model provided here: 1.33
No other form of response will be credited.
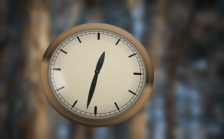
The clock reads 12.32
